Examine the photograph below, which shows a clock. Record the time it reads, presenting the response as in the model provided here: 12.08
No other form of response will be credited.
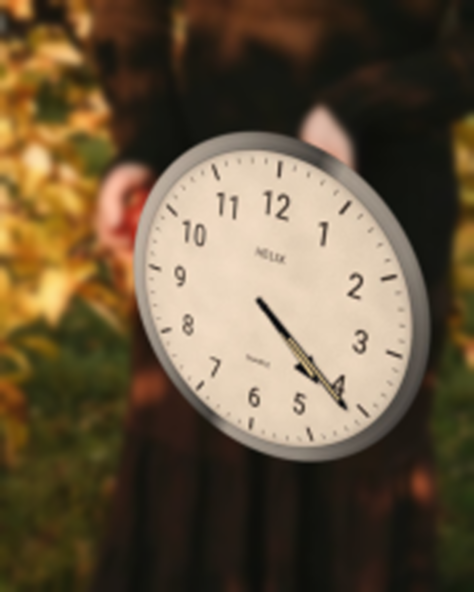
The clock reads 4.21
